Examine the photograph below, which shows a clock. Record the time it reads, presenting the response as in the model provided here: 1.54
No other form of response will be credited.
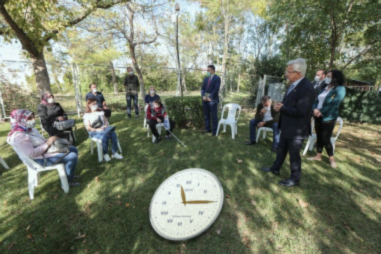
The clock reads 11.15
